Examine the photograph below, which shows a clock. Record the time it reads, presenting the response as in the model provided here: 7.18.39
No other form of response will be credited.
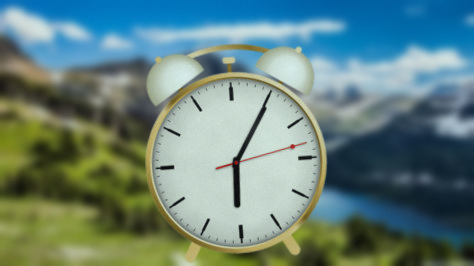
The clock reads 6.05.13
